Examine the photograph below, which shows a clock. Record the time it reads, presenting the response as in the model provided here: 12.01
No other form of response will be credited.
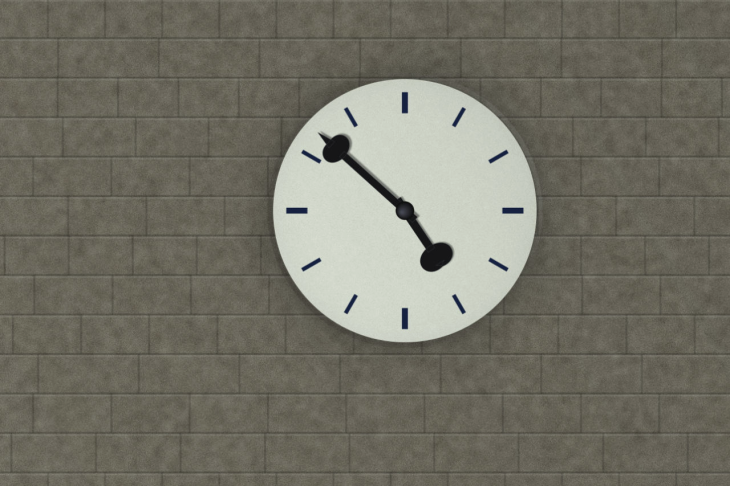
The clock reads 4.52
